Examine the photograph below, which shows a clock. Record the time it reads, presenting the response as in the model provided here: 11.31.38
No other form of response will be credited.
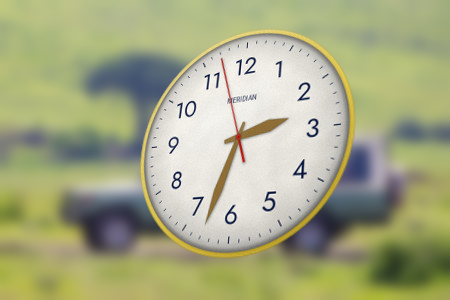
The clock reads 2.32.57
